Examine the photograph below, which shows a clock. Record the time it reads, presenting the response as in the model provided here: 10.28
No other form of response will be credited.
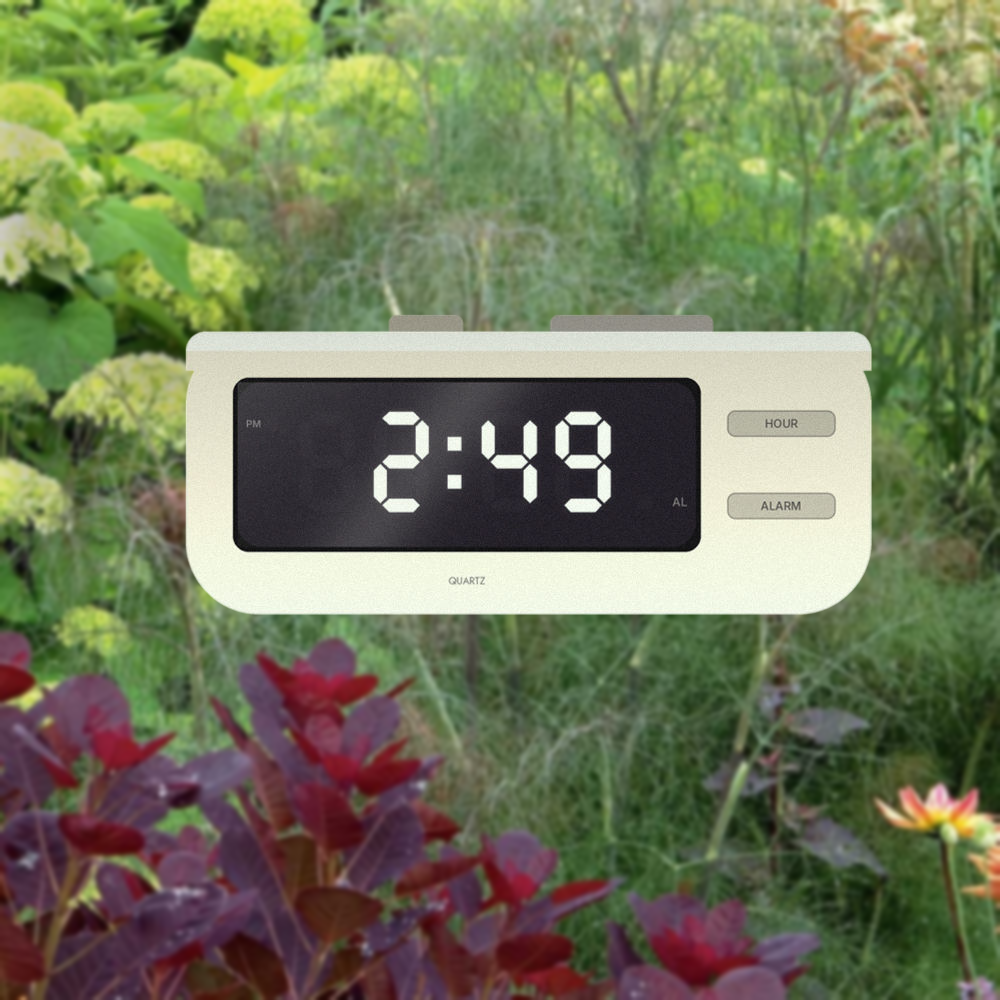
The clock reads 2.49
